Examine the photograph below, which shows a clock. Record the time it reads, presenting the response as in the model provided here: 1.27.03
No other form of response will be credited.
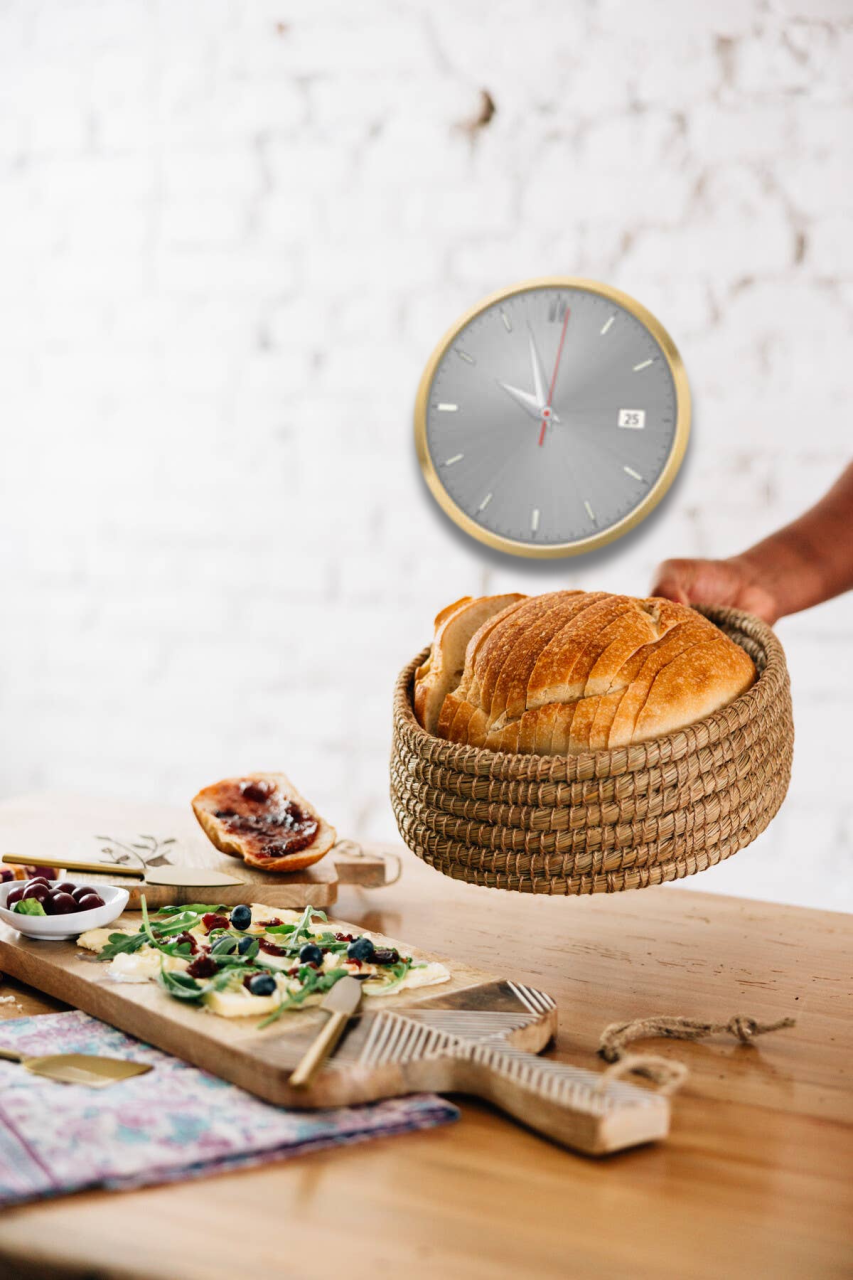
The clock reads 9.57.01
